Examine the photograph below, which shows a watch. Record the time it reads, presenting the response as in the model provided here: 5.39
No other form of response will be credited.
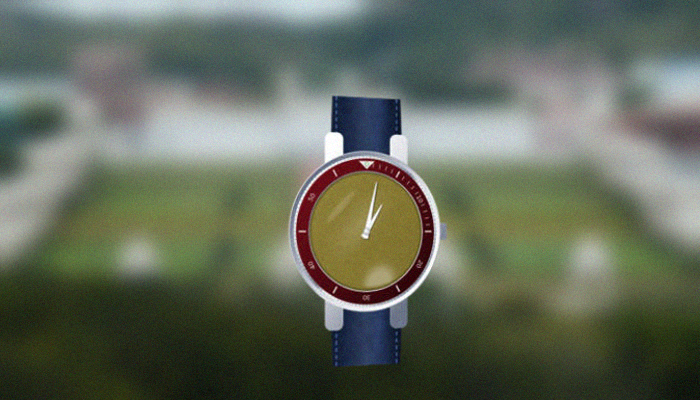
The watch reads 1.02
